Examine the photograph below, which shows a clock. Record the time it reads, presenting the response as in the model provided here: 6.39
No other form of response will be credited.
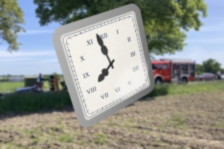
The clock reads 7.58
